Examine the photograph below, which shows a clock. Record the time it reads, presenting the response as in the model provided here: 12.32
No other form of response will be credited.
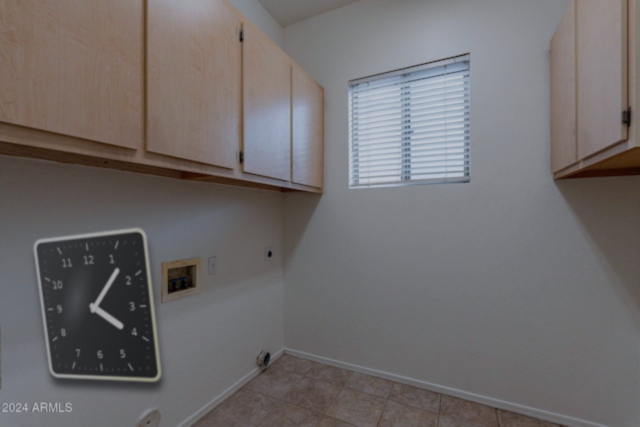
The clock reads 4.07
